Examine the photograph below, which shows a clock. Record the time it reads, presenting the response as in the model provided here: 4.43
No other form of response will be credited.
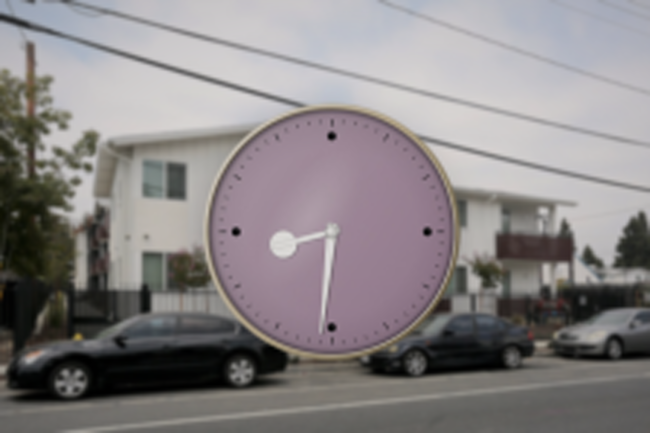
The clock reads 8.31
